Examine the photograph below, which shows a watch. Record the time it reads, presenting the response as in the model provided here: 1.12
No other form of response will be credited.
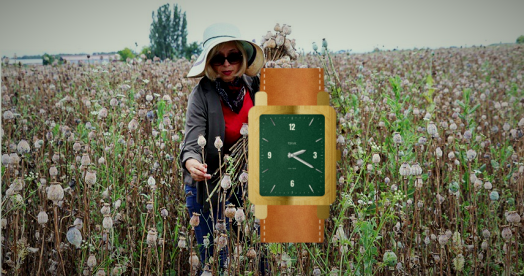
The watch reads 2.20
